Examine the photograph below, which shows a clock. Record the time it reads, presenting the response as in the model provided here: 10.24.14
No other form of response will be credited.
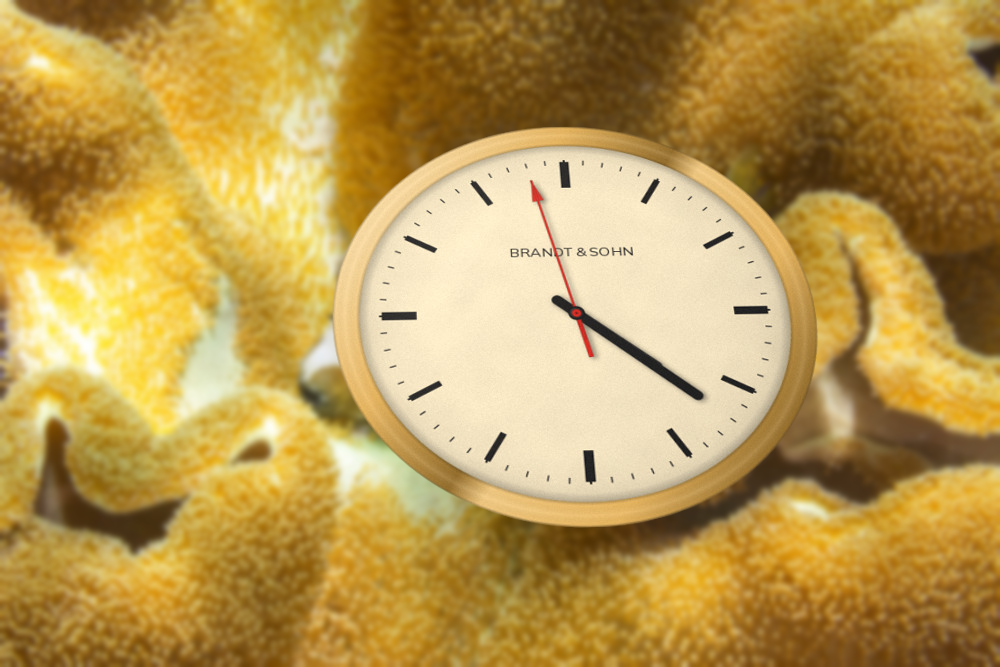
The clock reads 4.21.58
